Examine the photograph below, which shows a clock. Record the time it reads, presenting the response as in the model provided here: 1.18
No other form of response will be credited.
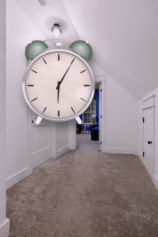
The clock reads 6.05
